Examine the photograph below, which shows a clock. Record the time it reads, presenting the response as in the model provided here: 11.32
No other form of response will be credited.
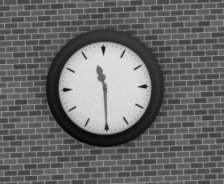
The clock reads 11.30
